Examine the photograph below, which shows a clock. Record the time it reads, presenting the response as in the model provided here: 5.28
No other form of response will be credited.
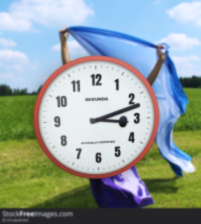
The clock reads 3.12
